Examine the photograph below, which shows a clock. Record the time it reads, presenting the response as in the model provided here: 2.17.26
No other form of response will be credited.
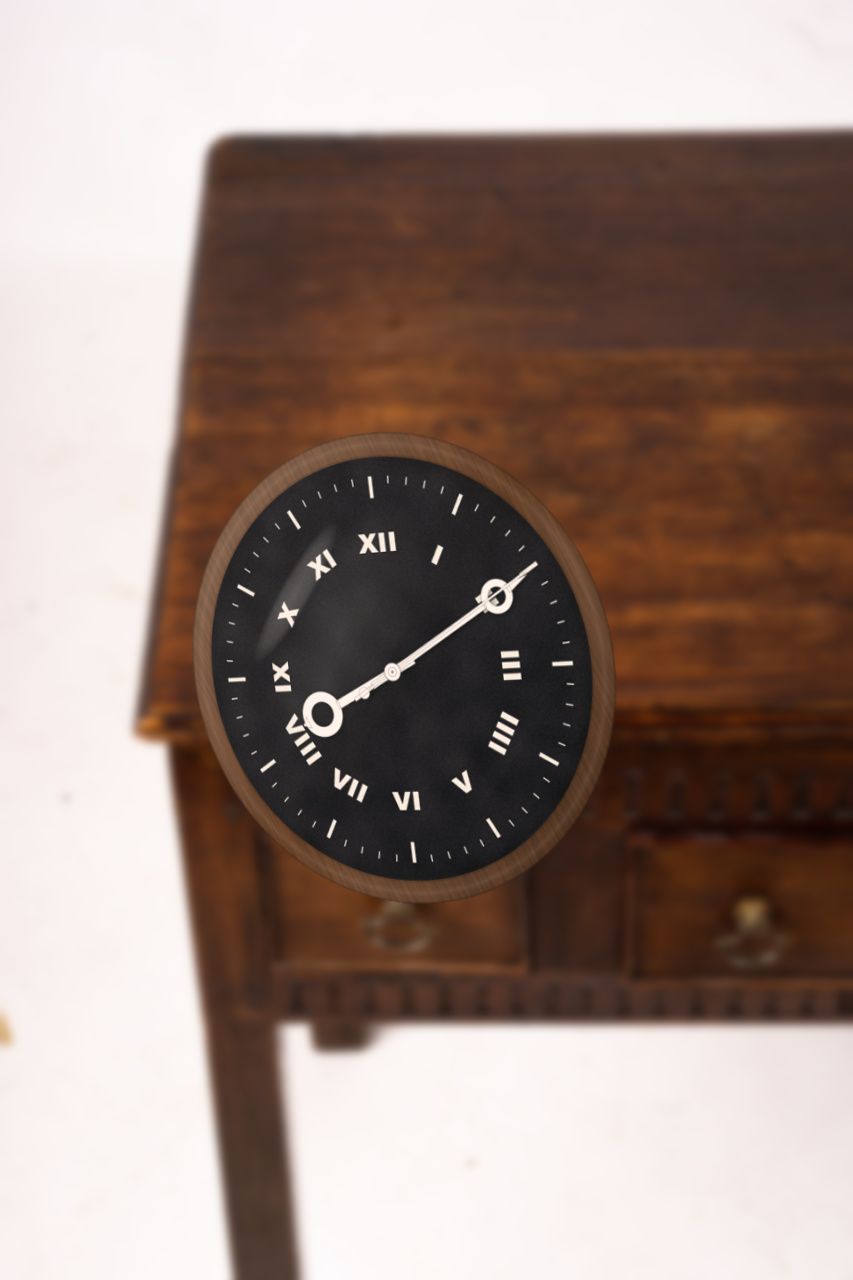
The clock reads 8.10.10
